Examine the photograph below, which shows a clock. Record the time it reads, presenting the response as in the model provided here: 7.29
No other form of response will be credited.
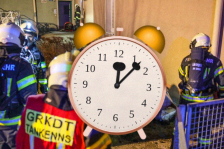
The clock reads 12.07
